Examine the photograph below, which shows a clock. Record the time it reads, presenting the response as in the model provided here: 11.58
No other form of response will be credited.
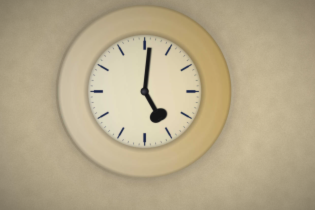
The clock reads 5.01
